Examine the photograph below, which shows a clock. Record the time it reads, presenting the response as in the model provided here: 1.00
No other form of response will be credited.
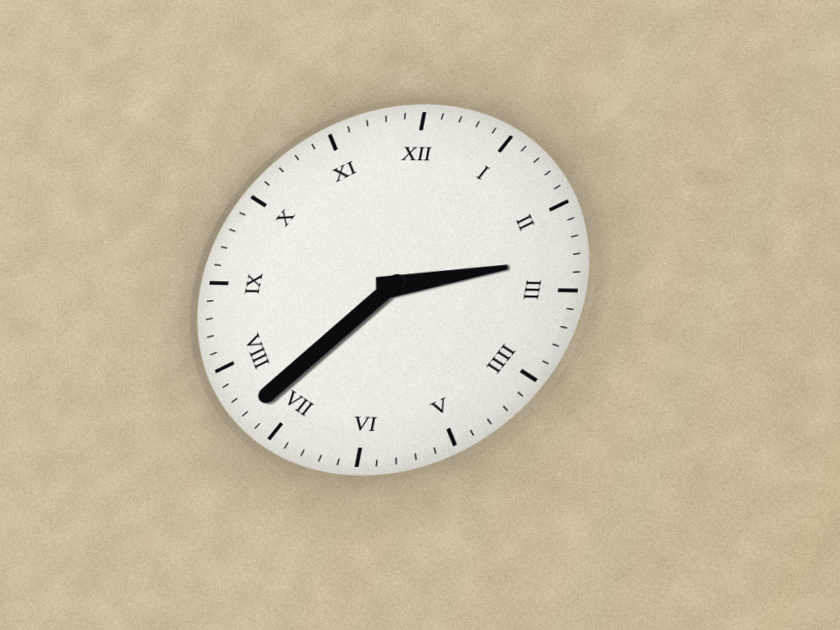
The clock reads 2.37
